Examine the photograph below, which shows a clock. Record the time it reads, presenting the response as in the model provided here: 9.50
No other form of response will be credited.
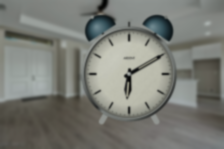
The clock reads 6.10
